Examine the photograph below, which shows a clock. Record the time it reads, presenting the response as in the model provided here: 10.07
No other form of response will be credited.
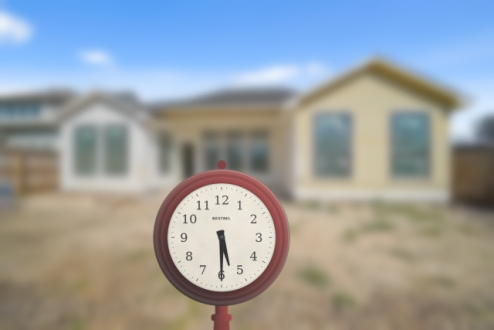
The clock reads 5.30
